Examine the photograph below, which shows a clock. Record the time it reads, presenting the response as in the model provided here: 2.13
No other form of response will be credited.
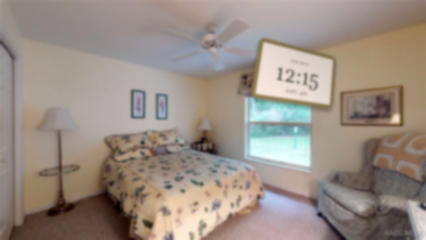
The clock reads 12.15
